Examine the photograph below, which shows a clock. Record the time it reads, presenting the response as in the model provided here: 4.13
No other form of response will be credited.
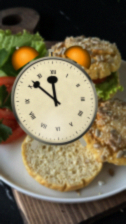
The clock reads 11.52
